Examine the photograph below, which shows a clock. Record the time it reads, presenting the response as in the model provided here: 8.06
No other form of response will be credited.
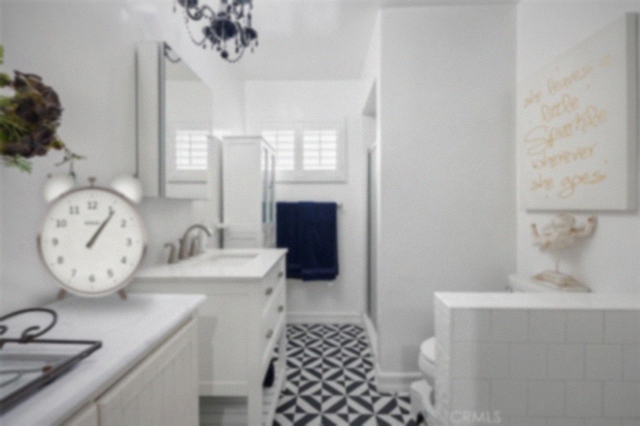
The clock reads 1.06
